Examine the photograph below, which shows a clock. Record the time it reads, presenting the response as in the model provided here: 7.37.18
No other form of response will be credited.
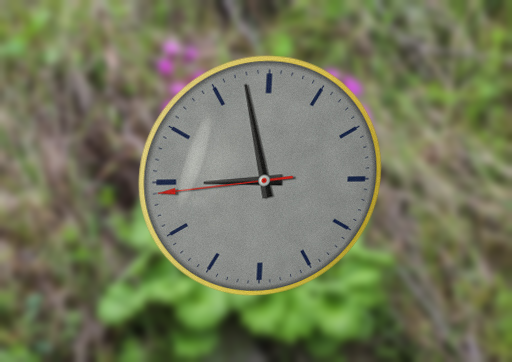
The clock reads 8.57.44
